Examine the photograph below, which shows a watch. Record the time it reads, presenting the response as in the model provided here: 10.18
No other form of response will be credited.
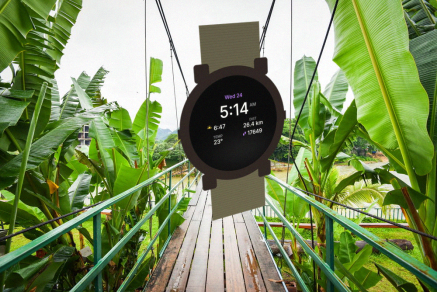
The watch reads 5.14
